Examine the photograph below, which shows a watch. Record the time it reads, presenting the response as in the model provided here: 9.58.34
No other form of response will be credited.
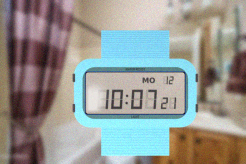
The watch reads 10.07.21
